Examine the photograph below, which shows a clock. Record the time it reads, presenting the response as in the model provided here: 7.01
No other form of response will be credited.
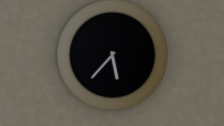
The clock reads 5.37
